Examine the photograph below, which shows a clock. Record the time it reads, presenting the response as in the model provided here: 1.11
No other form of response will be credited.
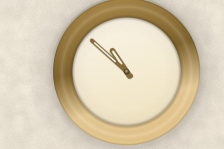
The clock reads 10.52
